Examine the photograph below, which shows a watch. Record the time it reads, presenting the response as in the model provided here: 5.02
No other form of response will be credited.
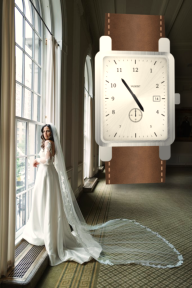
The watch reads 4.54
